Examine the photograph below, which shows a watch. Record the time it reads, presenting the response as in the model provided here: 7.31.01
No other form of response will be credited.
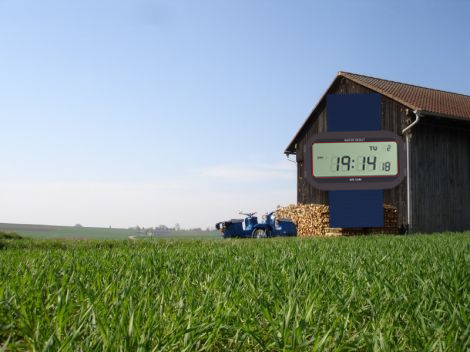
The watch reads 19.14.18
